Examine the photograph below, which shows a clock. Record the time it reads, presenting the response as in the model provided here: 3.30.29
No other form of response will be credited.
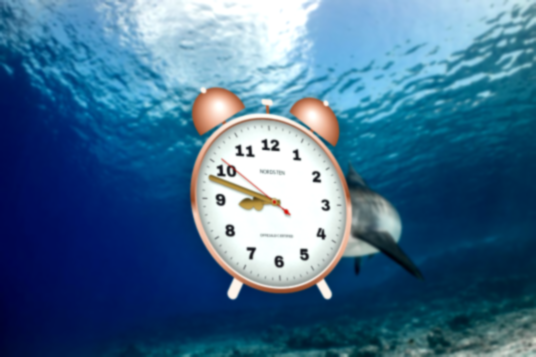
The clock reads 8.47.51
